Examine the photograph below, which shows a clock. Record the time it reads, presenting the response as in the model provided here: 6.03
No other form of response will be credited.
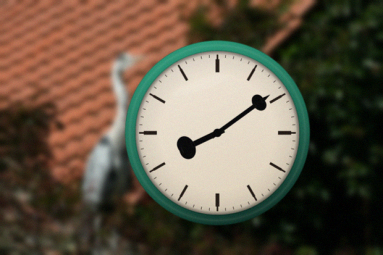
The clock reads 8.09
